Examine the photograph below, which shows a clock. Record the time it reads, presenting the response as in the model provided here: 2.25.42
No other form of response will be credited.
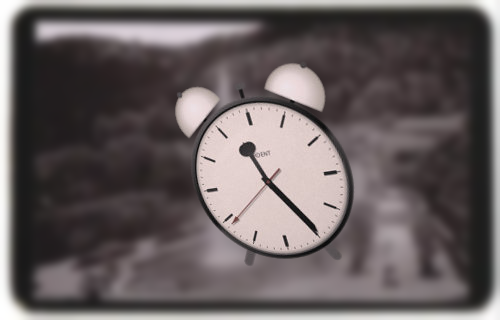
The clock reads 11.24.39
